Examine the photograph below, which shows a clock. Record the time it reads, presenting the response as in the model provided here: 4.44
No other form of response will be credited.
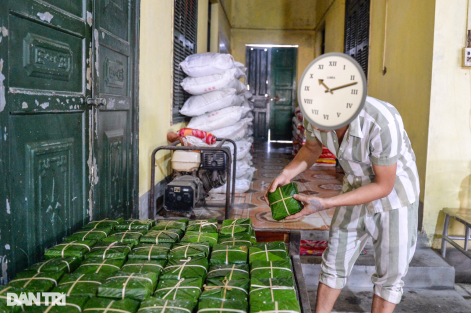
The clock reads 10.12
